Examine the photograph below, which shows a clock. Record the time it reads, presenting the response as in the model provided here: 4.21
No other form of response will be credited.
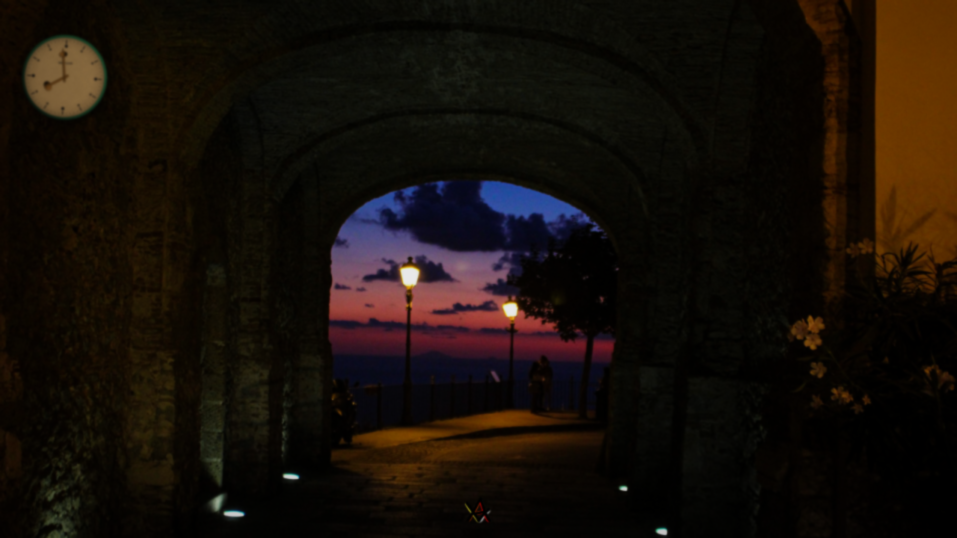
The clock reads 7.59
